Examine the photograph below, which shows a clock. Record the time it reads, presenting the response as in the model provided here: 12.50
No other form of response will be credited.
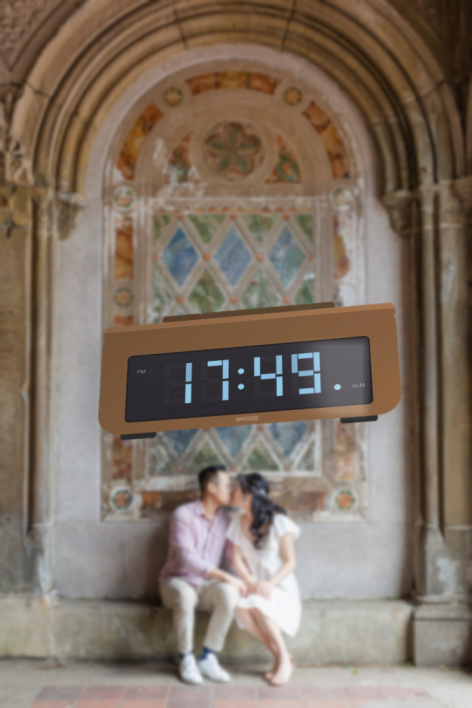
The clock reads 17.49
